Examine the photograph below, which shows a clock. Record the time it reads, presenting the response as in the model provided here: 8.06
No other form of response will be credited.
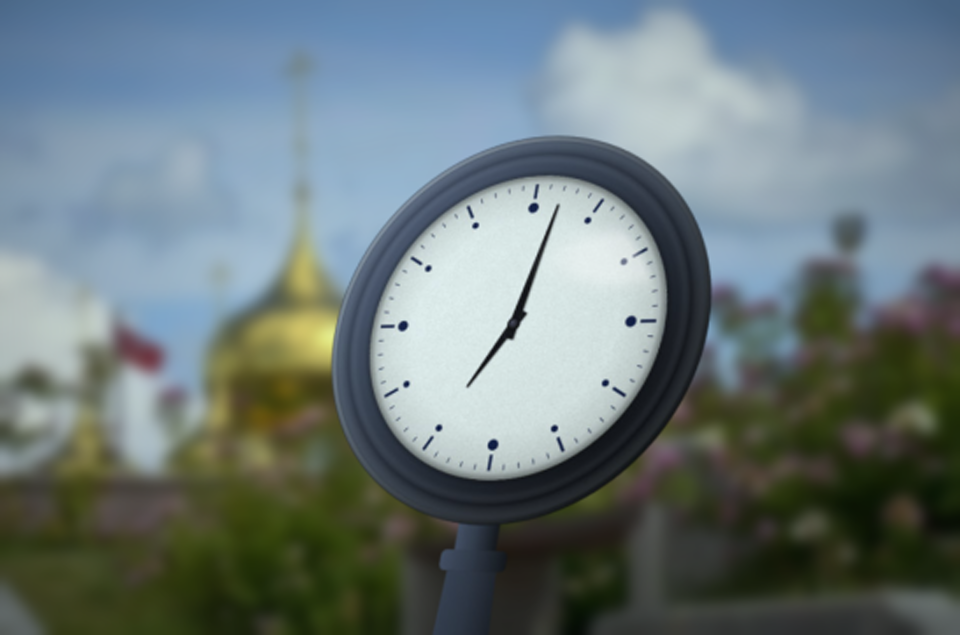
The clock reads 7.02
